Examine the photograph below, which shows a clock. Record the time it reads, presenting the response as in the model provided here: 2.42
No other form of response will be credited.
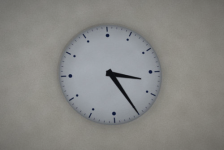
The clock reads 3.25
